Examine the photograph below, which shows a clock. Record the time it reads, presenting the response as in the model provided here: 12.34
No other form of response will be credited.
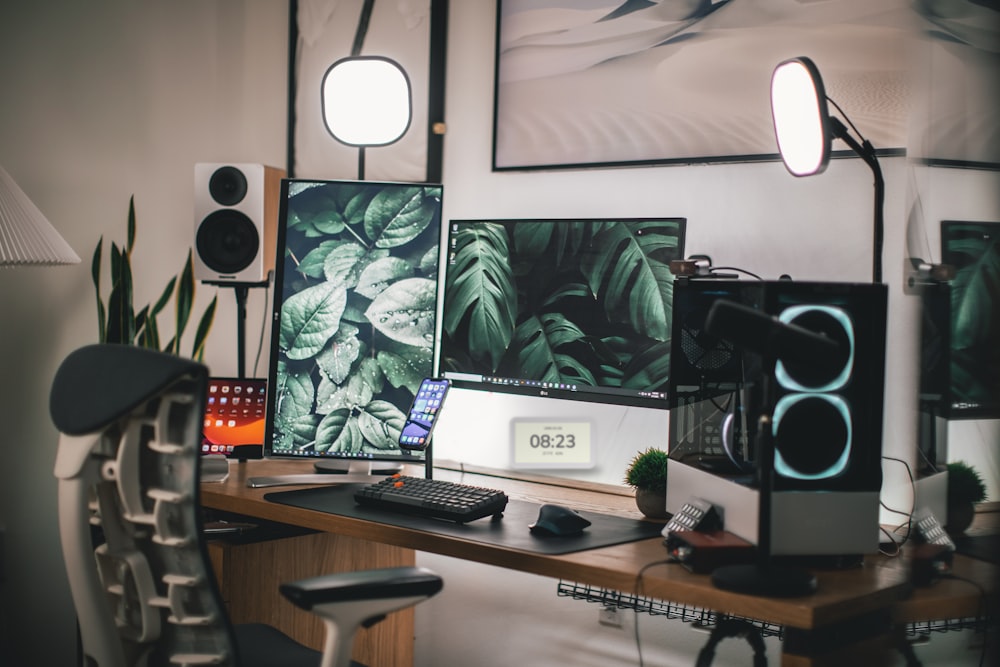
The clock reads 8.23
